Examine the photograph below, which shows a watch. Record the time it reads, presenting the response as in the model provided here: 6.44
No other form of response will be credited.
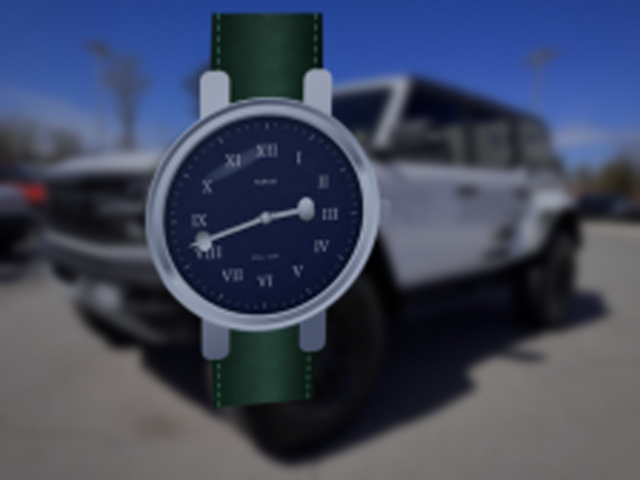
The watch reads 2.42
